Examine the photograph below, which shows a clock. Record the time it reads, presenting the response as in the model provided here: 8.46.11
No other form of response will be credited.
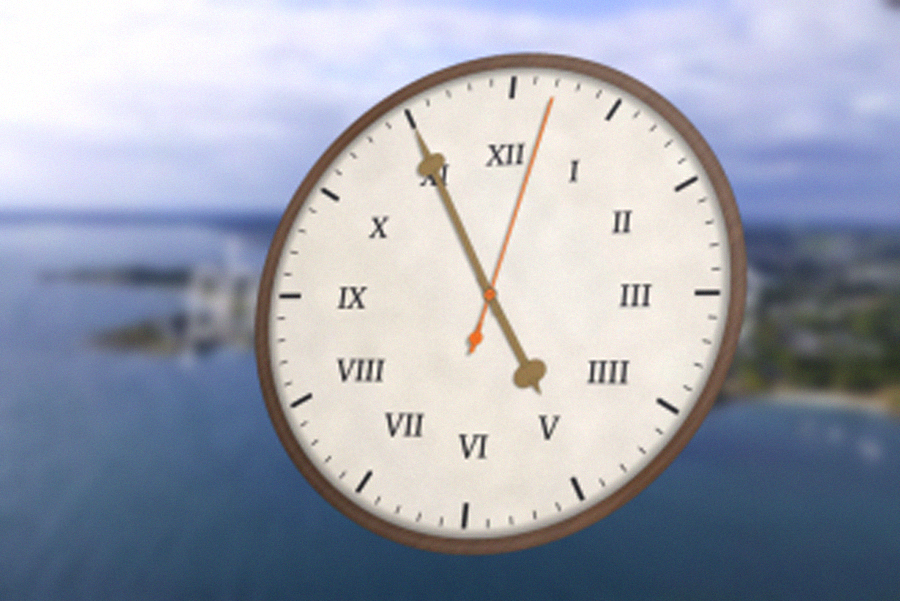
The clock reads 4.55.02
